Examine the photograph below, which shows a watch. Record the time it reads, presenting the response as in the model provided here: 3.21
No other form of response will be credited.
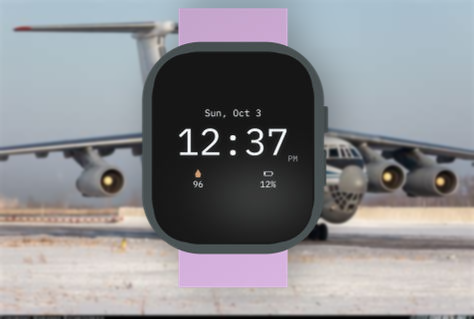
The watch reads 12.37
